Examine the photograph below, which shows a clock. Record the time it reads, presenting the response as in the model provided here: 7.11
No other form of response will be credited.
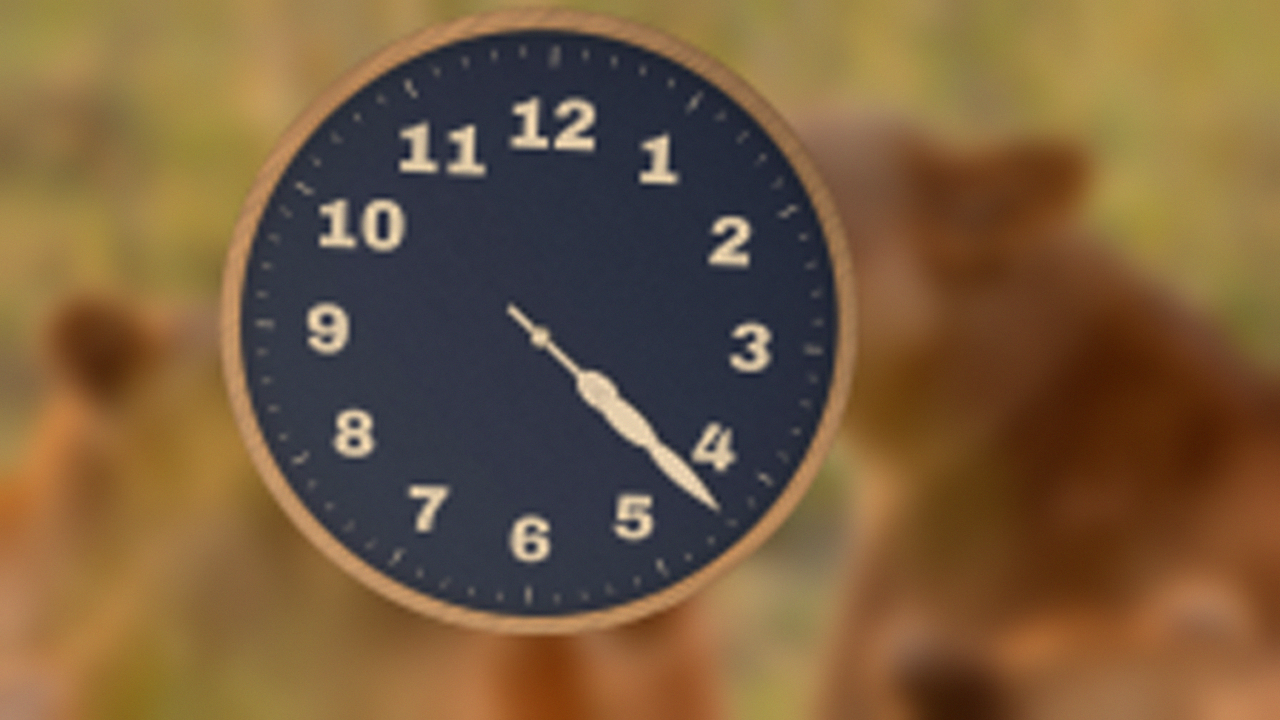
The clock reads 4.22
